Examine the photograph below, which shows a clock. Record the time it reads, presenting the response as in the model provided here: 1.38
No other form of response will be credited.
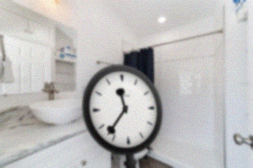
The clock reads 11.37
